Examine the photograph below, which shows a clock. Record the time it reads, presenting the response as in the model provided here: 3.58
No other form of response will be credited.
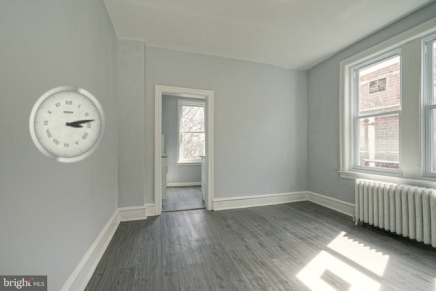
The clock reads 3.13
